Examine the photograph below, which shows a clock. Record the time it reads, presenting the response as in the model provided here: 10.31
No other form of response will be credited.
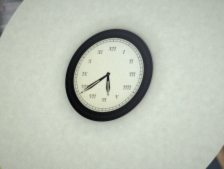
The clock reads 5.39
